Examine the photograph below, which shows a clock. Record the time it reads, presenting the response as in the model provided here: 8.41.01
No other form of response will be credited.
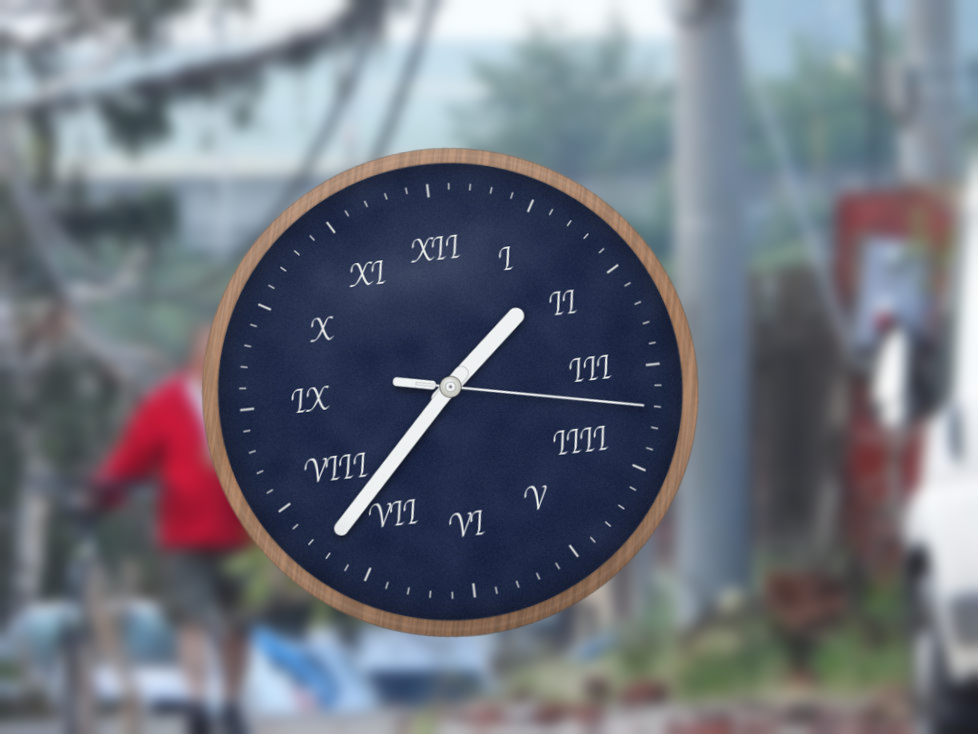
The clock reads 1.37.17
